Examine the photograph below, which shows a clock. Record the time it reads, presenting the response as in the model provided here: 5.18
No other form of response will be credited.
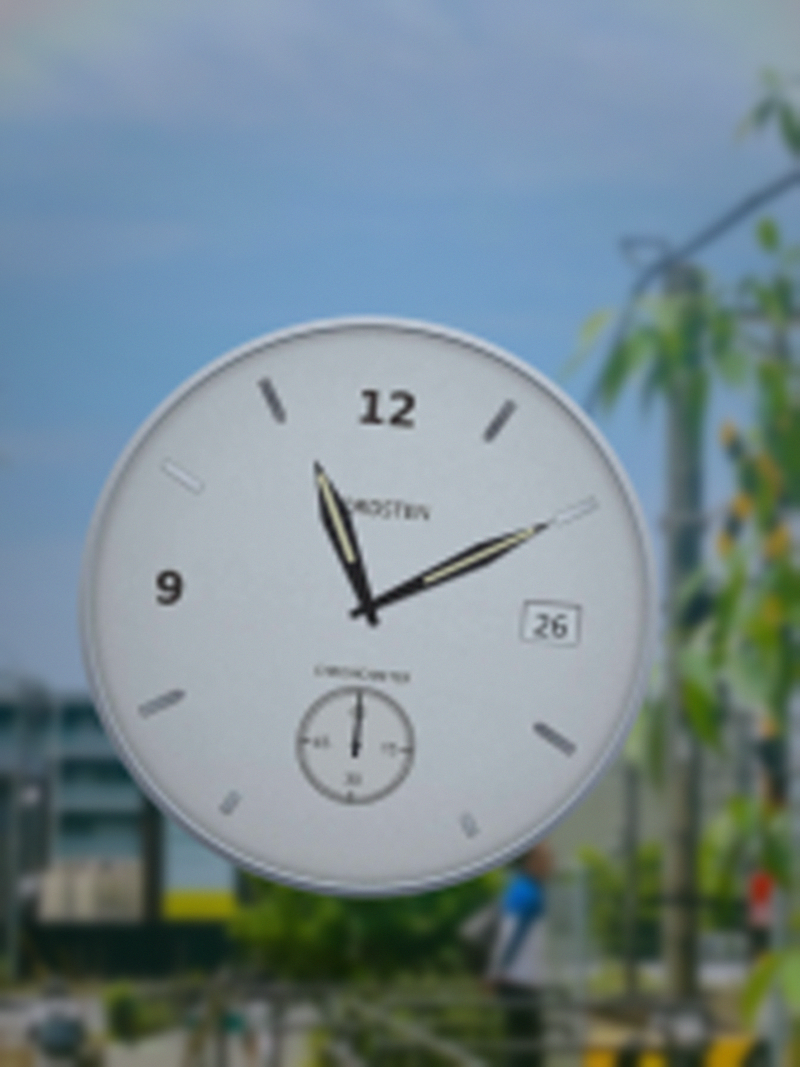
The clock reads 11.10
